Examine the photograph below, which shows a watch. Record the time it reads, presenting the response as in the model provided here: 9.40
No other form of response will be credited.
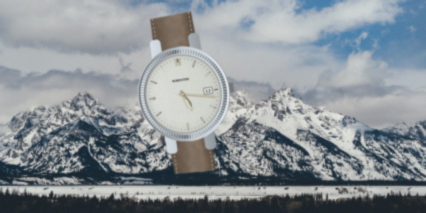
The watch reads 5.17
